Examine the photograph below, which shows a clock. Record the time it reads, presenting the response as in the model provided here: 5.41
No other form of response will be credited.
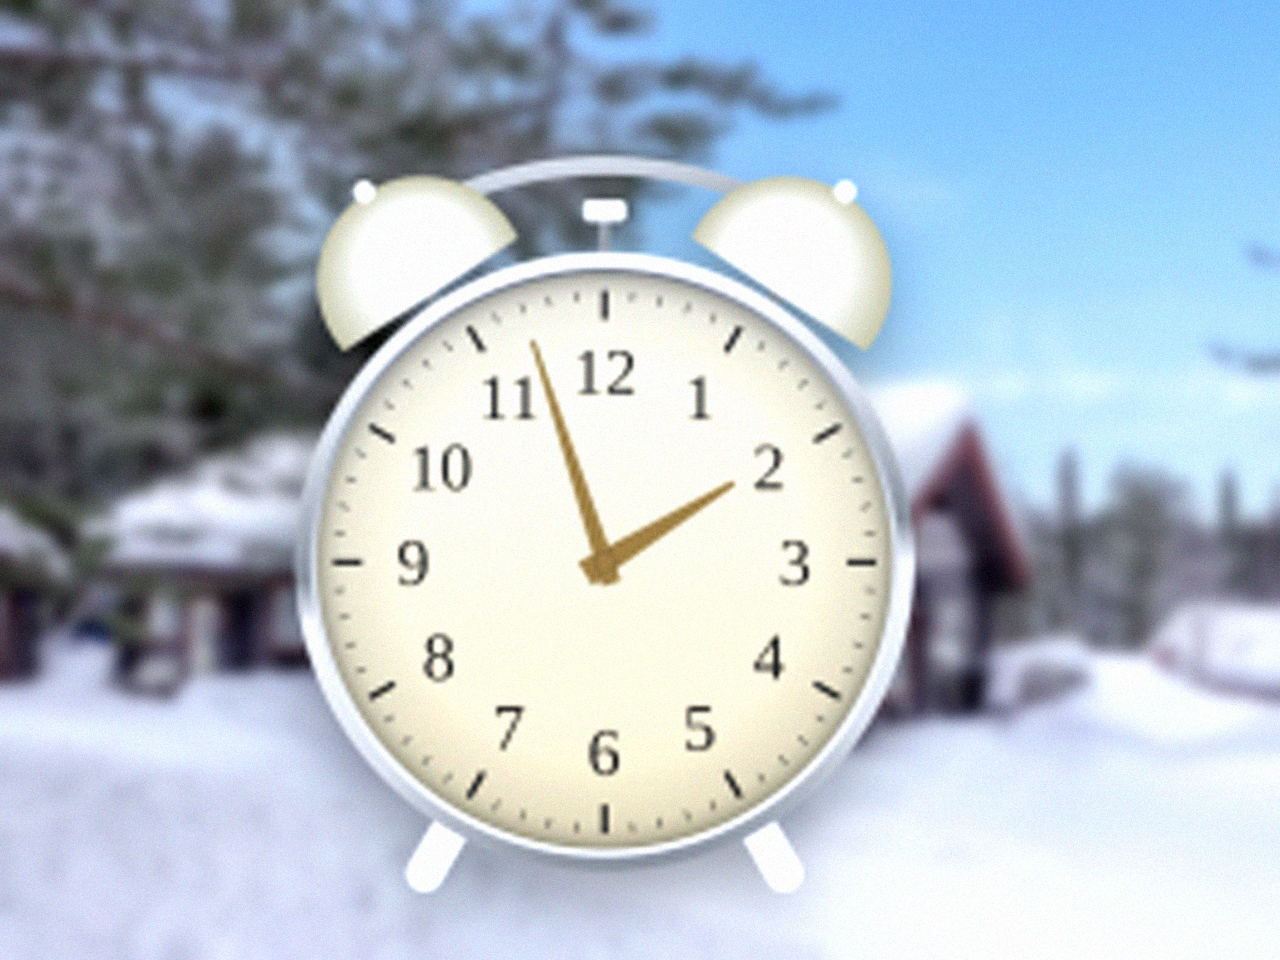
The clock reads 1.57
